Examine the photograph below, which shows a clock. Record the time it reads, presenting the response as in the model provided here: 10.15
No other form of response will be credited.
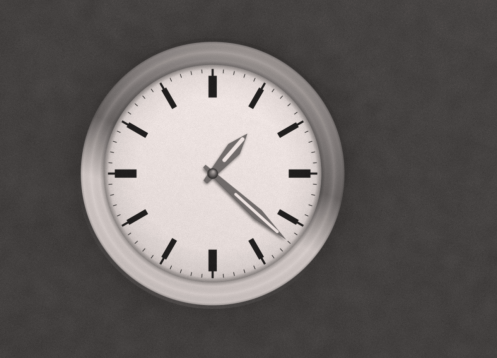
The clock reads 1.22
